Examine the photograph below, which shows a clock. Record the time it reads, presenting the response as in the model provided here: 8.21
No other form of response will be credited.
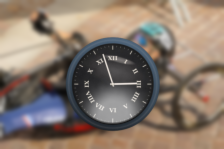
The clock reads 2.57
